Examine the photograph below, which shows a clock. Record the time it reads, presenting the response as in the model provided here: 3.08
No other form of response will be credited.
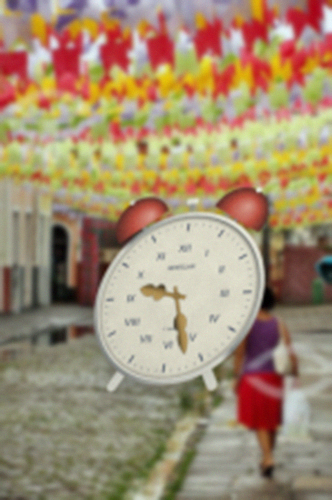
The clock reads 9.27
